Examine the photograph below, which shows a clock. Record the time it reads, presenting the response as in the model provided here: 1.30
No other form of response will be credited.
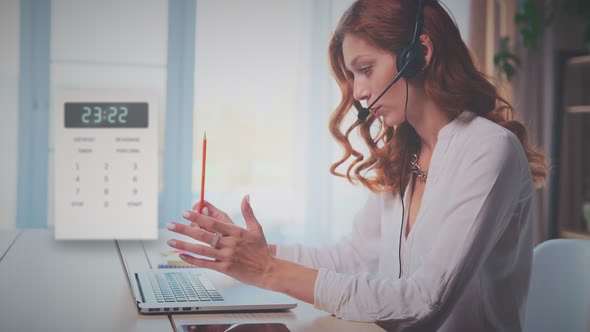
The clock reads 23.22
